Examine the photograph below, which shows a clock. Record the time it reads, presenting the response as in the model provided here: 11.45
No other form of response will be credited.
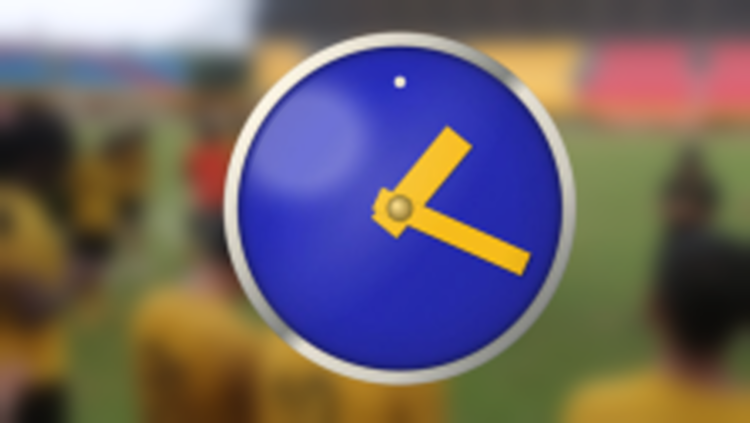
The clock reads 1.19
